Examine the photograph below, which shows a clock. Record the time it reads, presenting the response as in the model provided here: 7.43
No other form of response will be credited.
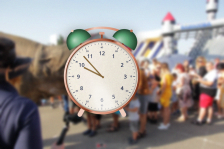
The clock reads 9.53
